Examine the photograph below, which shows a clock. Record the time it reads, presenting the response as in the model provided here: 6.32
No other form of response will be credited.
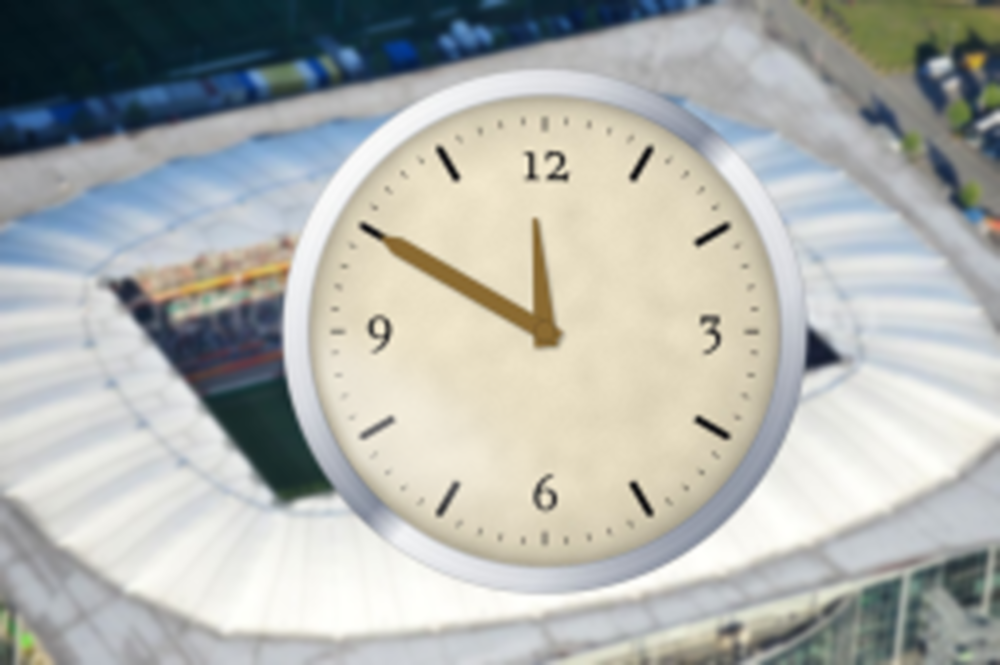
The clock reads 11.50
